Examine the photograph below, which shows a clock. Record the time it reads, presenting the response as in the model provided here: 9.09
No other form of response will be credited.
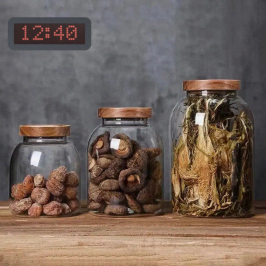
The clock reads 12.40
